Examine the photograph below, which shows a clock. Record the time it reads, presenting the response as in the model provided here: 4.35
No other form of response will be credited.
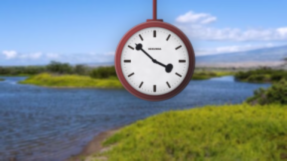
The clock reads 3.52
